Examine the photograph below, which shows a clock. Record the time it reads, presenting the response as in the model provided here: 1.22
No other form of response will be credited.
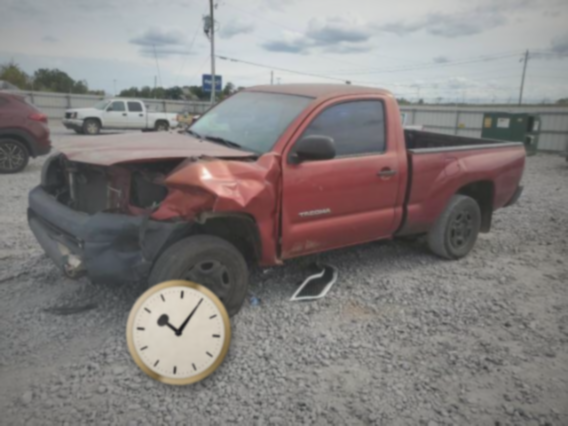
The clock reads 10.05
